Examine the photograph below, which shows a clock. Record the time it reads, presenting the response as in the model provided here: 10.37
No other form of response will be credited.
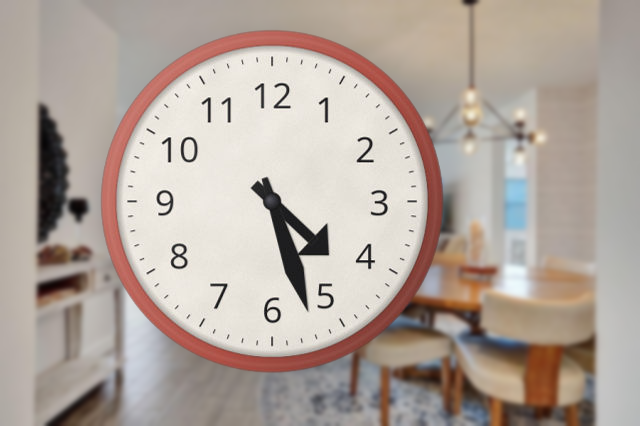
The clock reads 4.27
